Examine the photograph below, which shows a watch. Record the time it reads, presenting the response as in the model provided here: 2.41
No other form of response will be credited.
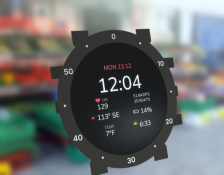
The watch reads 12.04
